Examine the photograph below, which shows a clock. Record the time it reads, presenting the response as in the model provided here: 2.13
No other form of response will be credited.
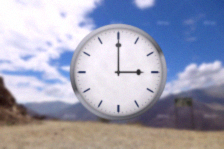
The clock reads 3.00
